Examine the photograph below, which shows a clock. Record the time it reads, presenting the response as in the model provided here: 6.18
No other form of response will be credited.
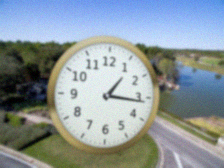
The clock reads 1.16
